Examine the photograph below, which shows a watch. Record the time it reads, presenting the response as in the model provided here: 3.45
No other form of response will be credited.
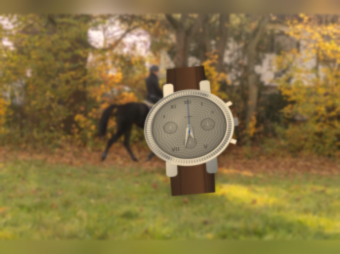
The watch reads 5.32
